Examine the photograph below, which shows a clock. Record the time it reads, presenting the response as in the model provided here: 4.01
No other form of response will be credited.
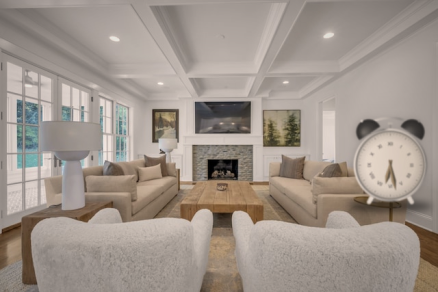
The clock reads 6.28
